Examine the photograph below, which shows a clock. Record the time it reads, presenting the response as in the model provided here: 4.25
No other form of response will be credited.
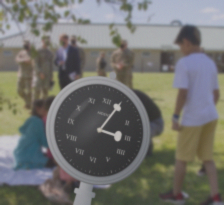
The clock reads 3.04
